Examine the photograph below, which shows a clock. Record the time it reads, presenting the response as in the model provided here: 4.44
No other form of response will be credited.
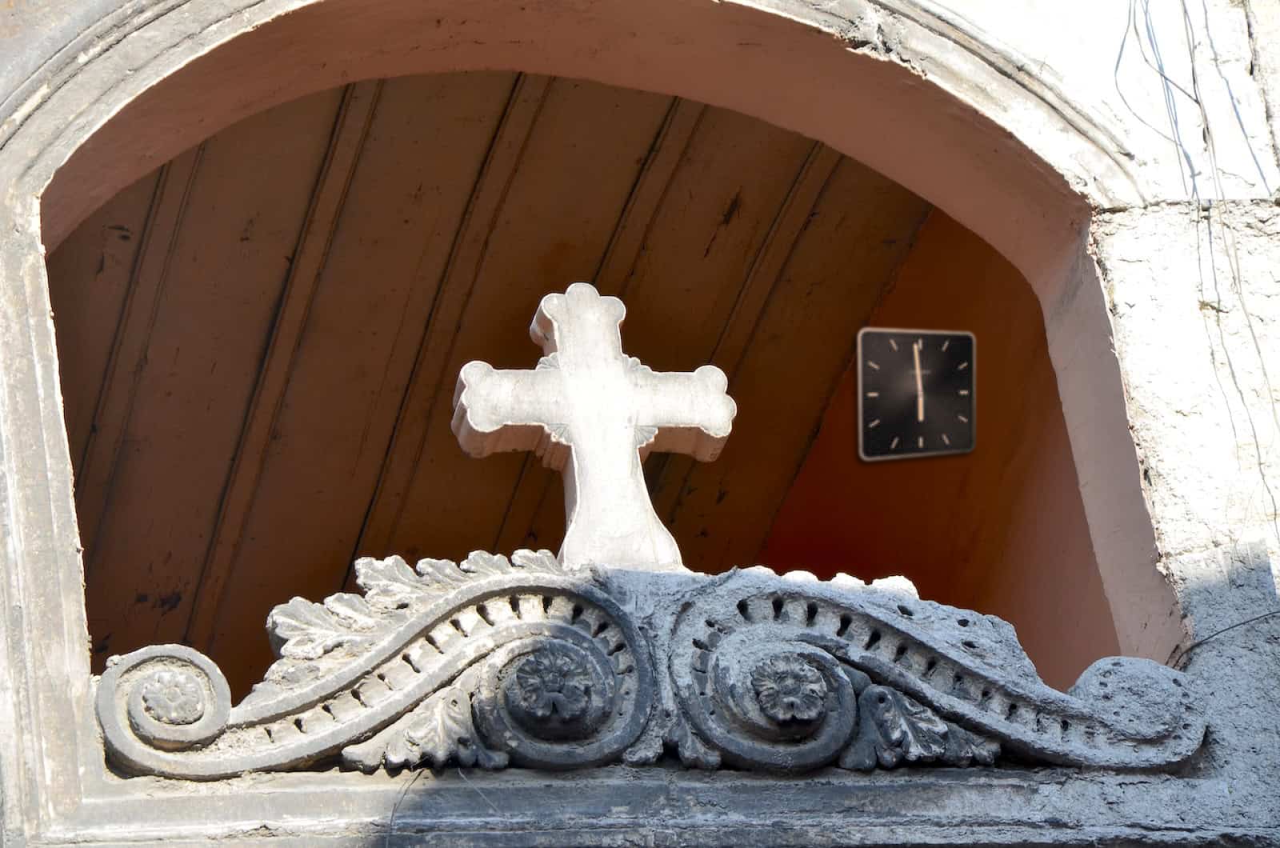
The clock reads 5.59
